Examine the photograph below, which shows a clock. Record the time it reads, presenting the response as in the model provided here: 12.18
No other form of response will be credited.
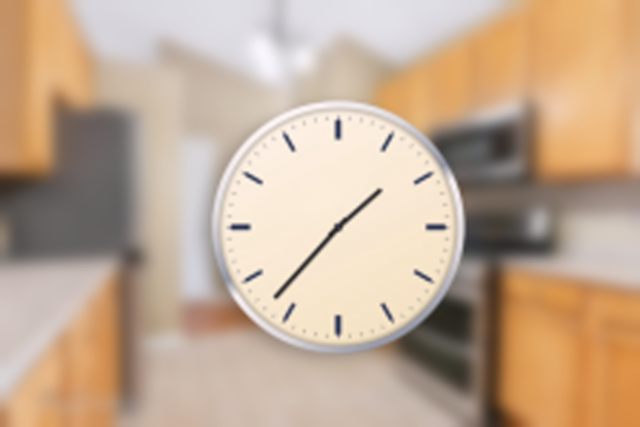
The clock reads 1.37
